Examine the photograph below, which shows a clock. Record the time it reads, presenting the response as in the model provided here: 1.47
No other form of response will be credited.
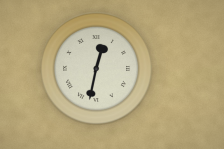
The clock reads 12.32
